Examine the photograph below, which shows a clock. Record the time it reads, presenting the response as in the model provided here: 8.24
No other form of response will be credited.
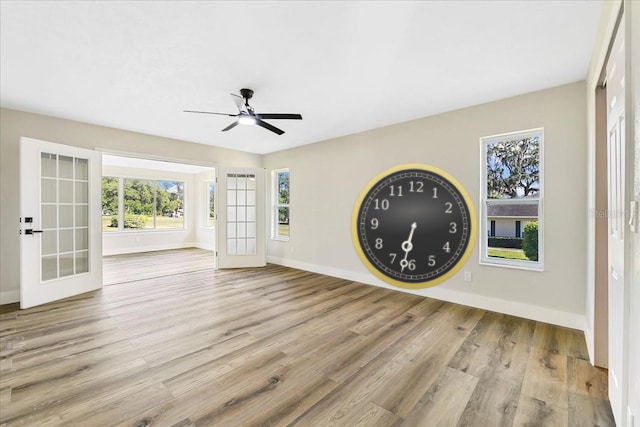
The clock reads 6.32
